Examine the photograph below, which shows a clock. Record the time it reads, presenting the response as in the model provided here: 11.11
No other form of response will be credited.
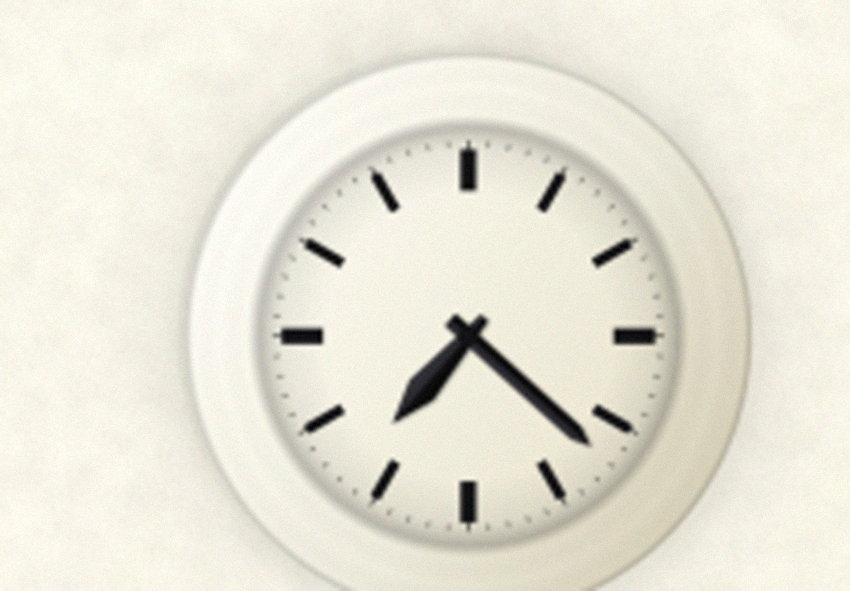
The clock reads 7.22
